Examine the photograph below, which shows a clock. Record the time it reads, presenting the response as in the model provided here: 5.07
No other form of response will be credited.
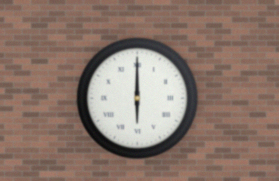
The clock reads 6.00
